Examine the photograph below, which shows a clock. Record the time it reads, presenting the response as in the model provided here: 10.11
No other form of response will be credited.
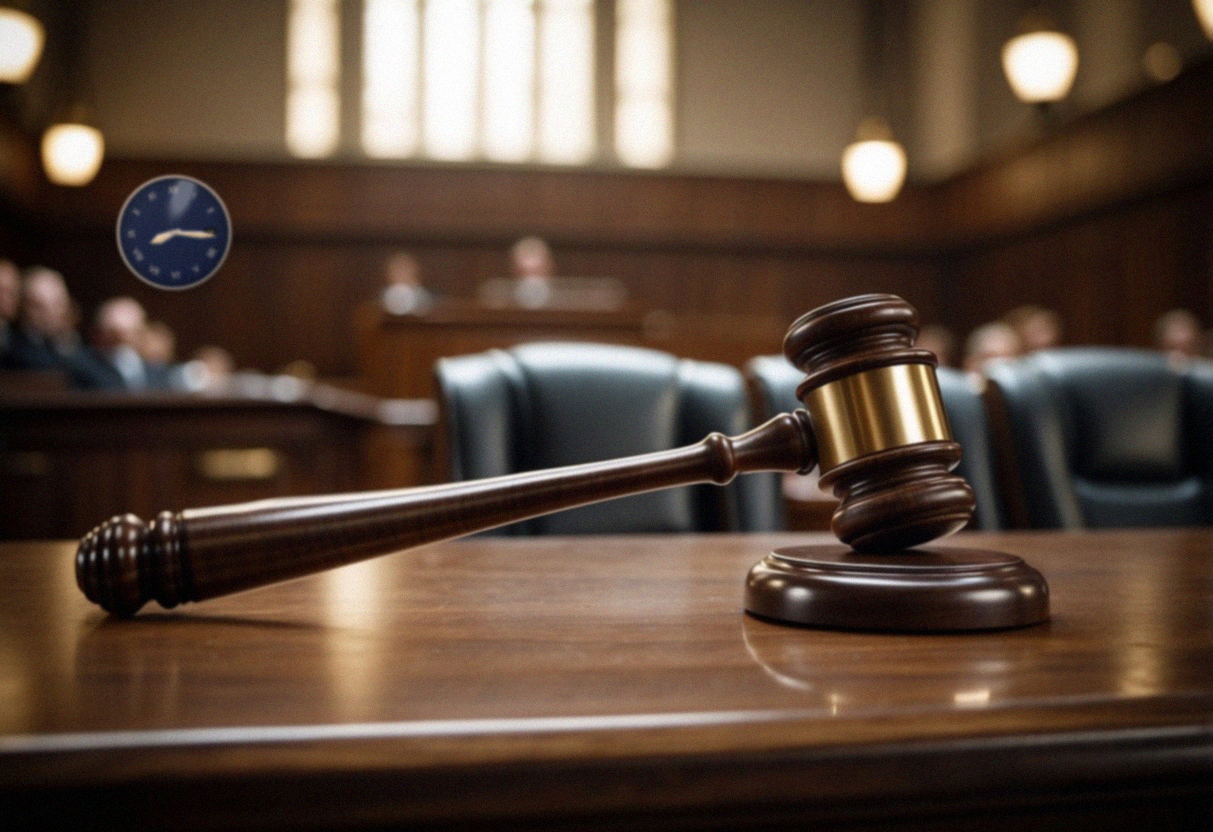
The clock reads 8.16
